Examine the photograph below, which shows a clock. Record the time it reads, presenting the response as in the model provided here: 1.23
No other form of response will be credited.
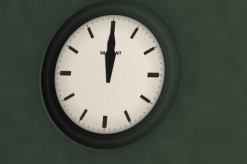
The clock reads 12.00
